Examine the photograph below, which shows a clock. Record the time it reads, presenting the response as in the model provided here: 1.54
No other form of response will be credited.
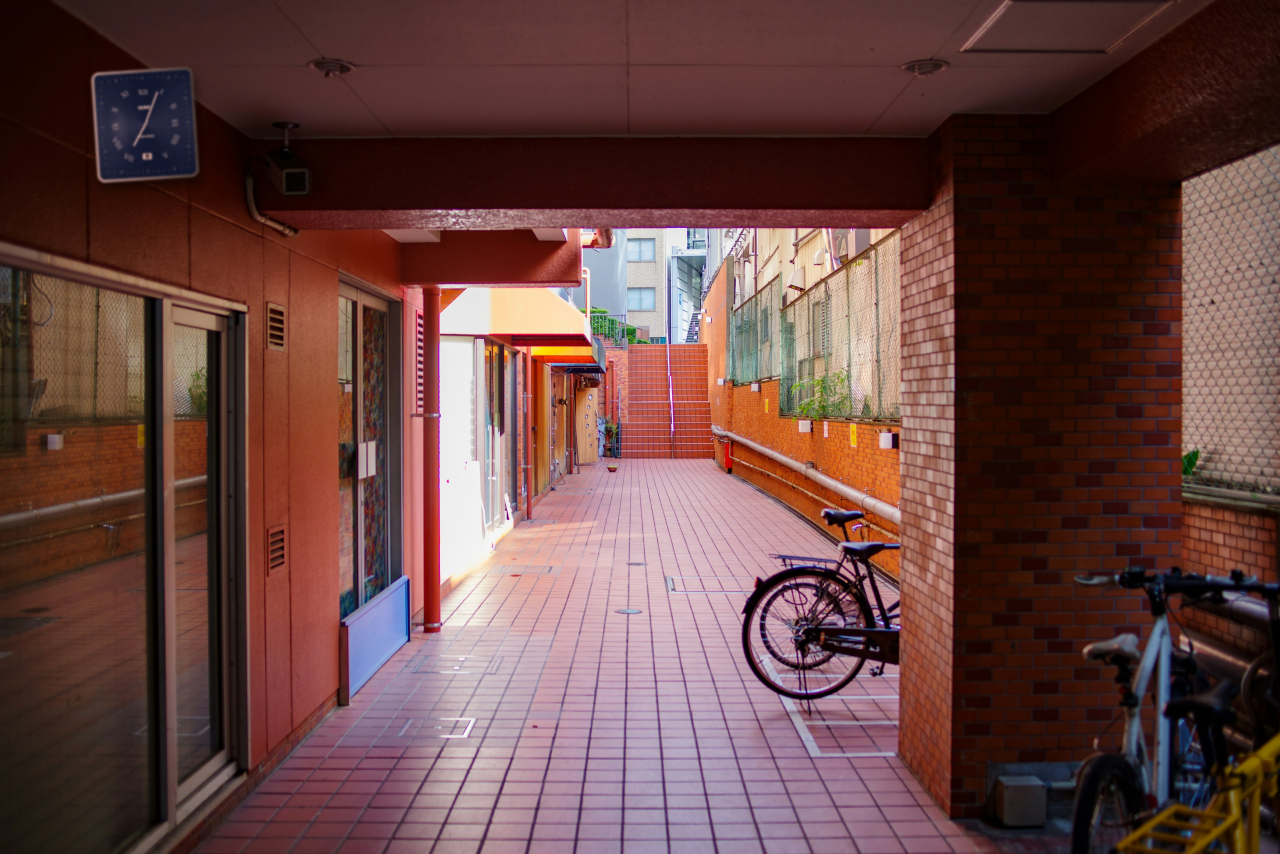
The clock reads 7.04
